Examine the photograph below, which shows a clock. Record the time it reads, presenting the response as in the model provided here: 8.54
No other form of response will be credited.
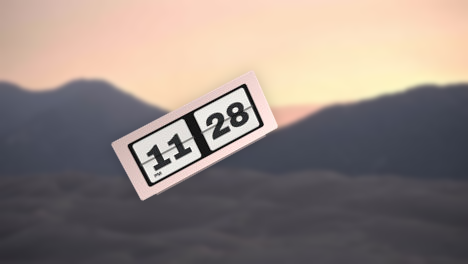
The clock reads 11.28
